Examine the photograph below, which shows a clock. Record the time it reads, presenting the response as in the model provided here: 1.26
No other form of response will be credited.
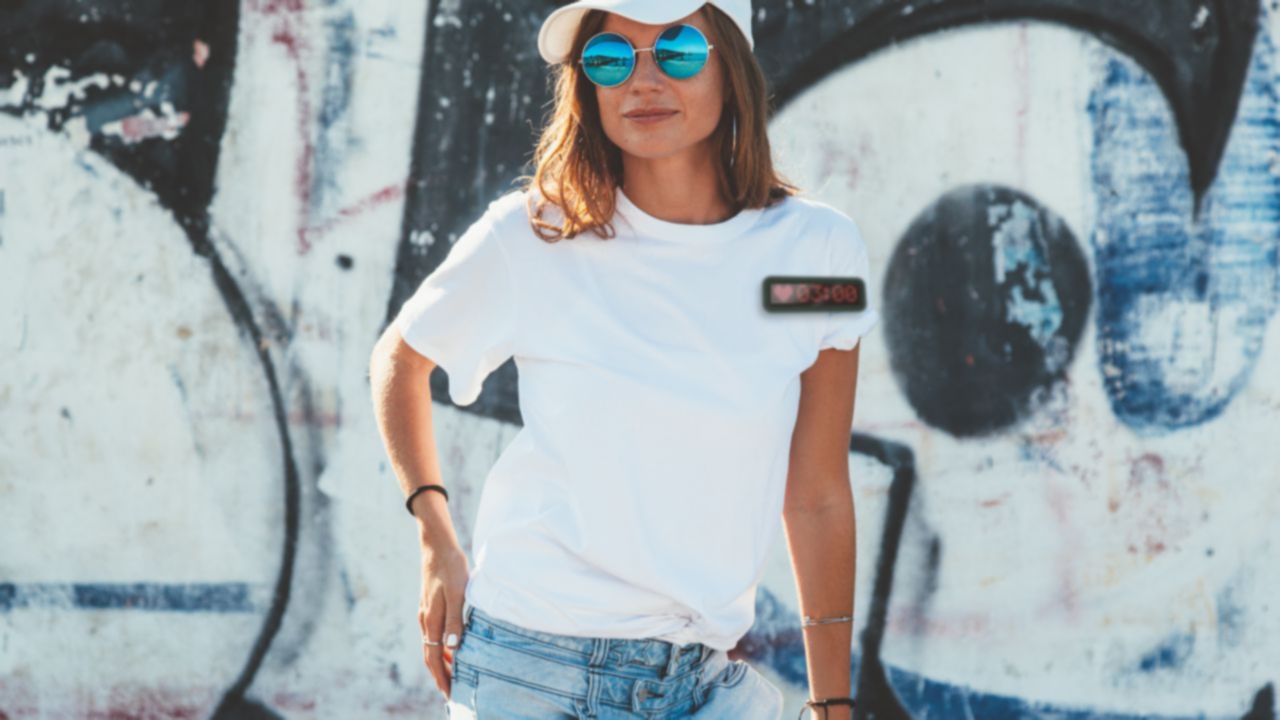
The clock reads 3.00
